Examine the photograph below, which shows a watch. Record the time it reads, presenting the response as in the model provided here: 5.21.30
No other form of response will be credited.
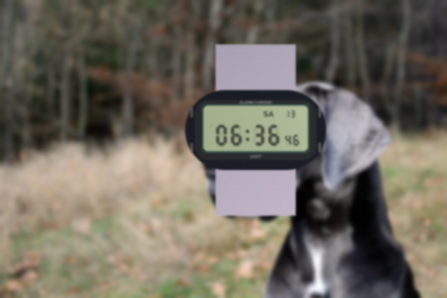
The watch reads 6.36.46
